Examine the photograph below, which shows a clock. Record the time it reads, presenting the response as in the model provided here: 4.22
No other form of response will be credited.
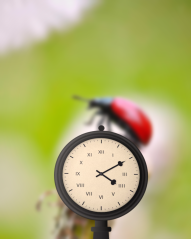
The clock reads 4.10
